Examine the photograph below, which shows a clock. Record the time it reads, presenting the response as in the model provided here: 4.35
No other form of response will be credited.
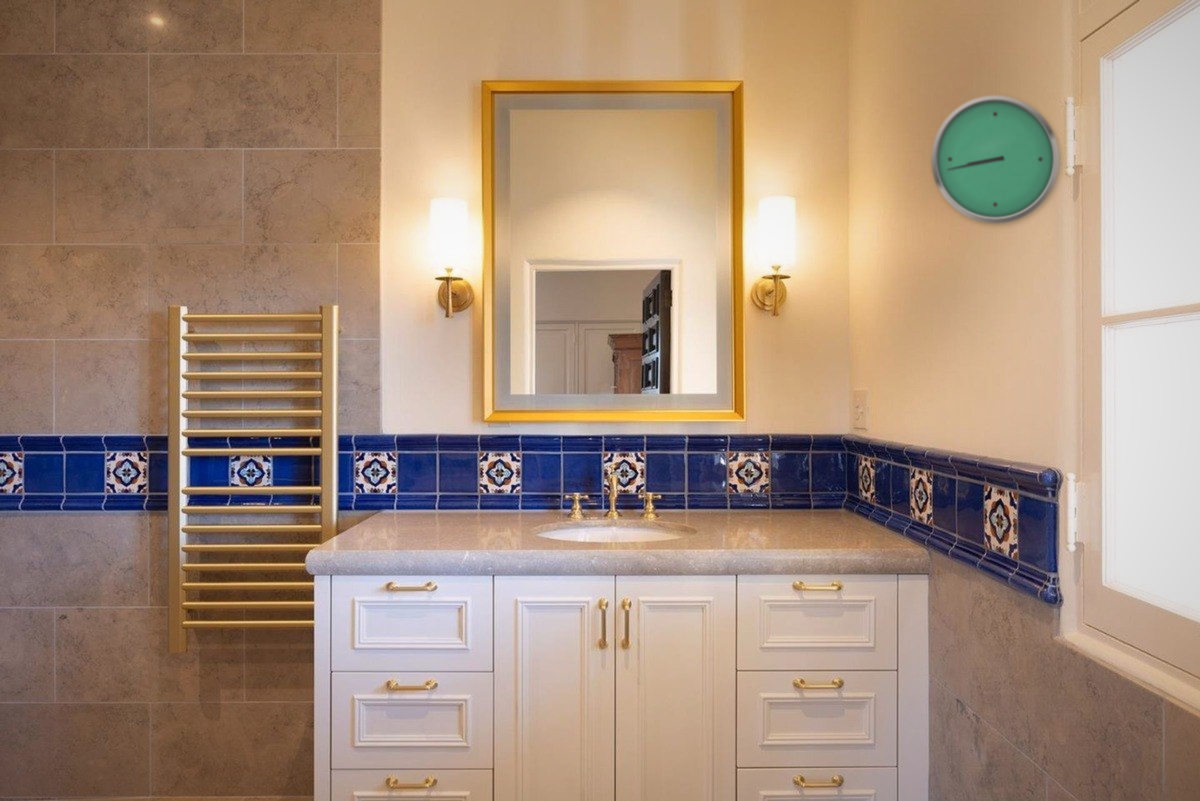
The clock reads 8.43
